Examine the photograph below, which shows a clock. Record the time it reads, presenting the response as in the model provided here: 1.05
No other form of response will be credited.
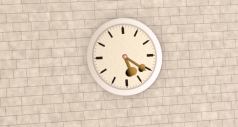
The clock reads 5.21
